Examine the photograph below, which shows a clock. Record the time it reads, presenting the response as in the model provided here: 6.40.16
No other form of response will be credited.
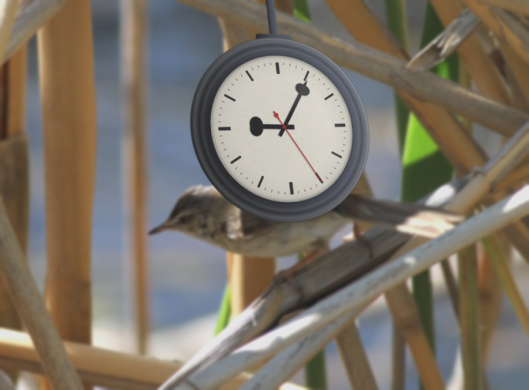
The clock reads 9.05.25
